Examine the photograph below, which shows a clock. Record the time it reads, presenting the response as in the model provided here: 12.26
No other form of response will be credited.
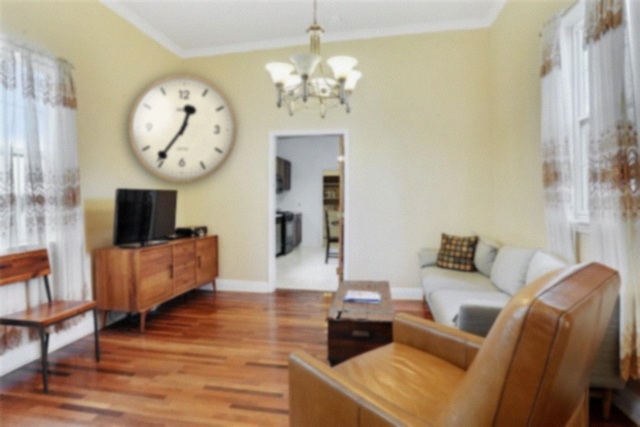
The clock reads 12.36
